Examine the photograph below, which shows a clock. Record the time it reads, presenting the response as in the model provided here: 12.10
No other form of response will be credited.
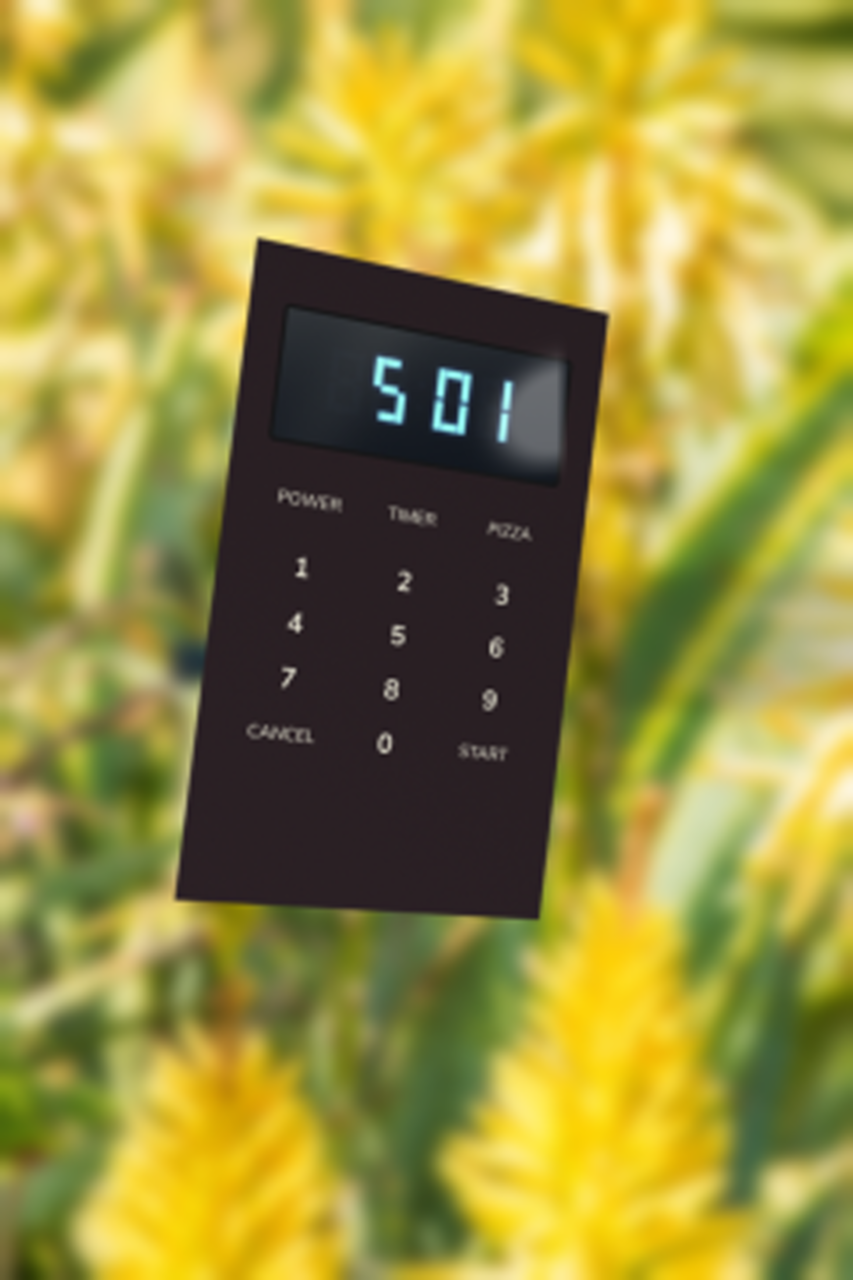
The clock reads 5.01
